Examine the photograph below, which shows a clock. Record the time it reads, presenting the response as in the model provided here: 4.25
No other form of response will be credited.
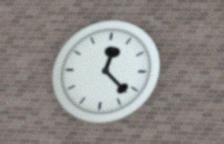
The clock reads 12.22
